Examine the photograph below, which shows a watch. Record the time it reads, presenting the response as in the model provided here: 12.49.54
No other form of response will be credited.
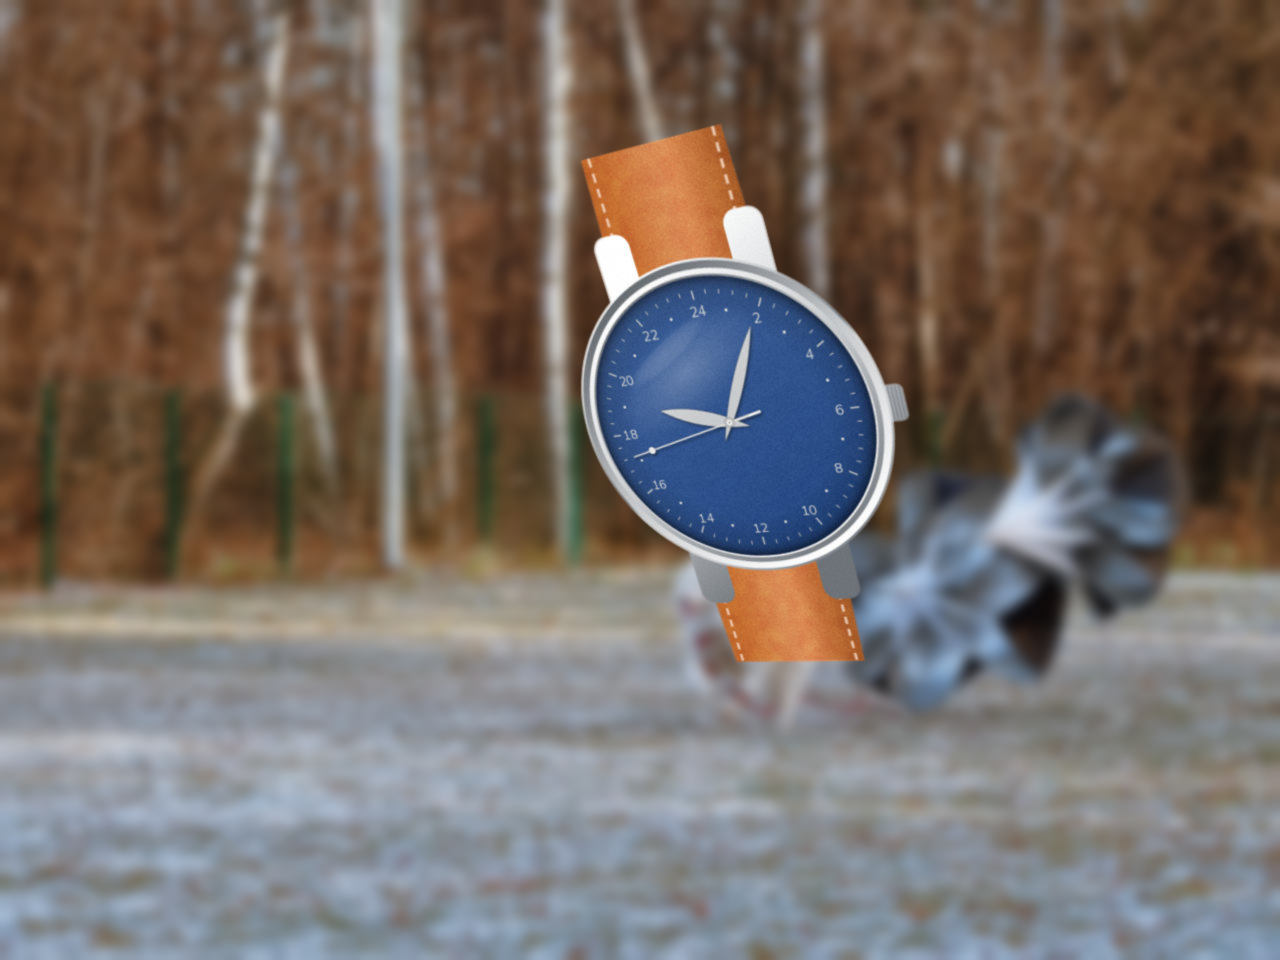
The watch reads 19.04.43
